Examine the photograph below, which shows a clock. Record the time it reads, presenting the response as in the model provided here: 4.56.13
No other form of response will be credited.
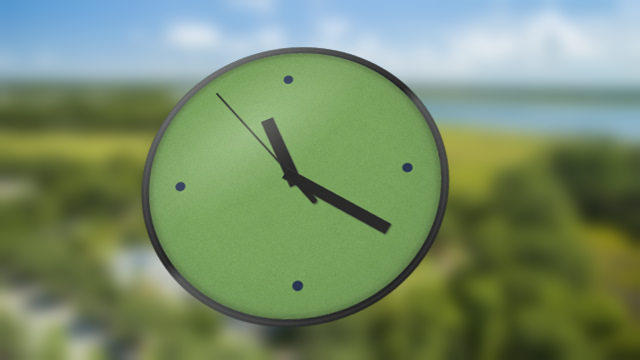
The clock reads 11.20.54
